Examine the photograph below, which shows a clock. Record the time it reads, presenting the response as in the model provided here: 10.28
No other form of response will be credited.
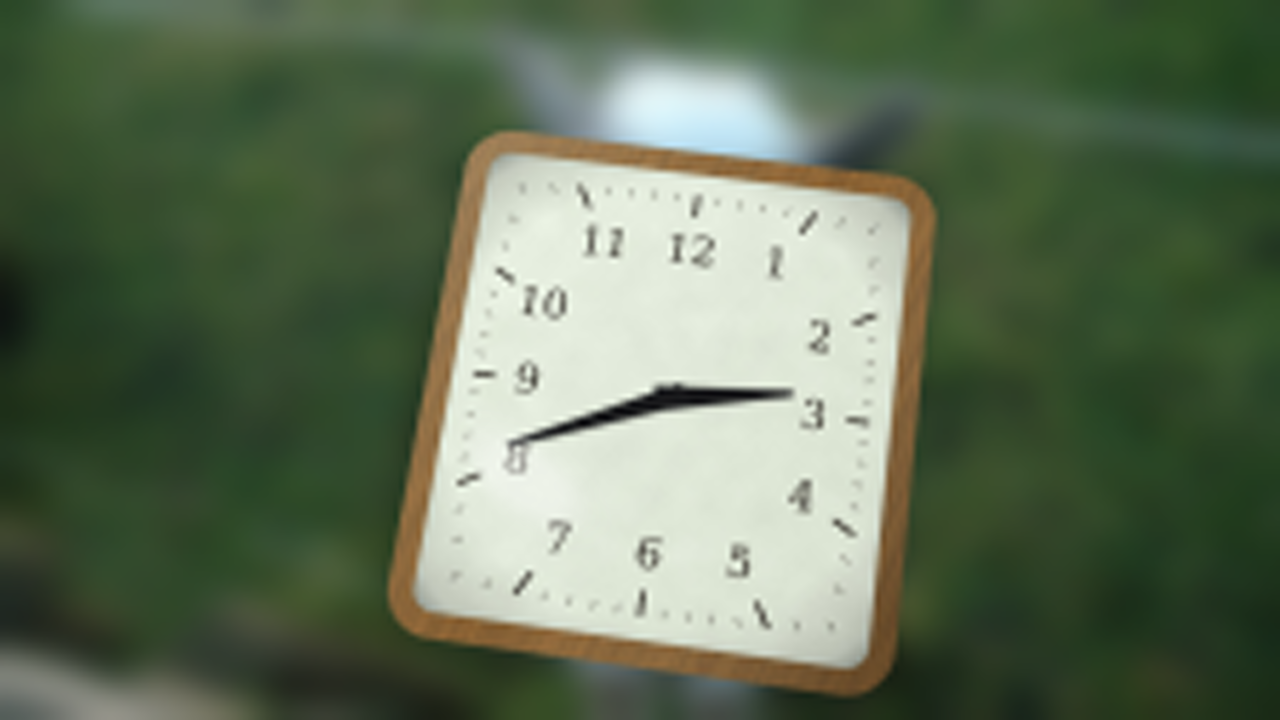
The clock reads 2.41
